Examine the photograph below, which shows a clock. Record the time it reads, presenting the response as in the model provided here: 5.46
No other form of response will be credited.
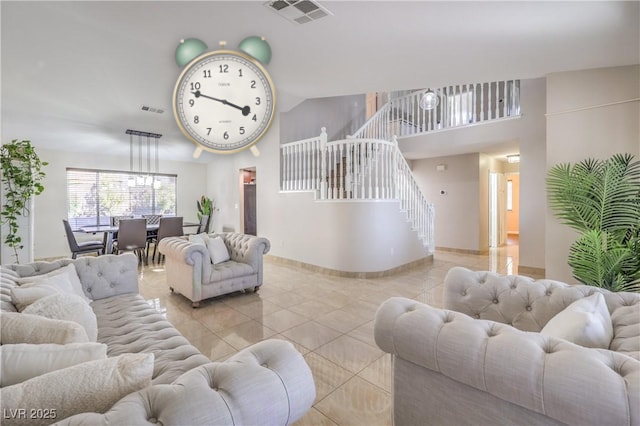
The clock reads 3.48
